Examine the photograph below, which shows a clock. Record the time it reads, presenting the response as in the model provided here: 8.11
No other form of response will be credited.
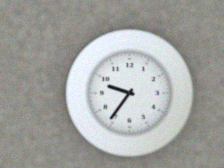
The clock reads 9.36
